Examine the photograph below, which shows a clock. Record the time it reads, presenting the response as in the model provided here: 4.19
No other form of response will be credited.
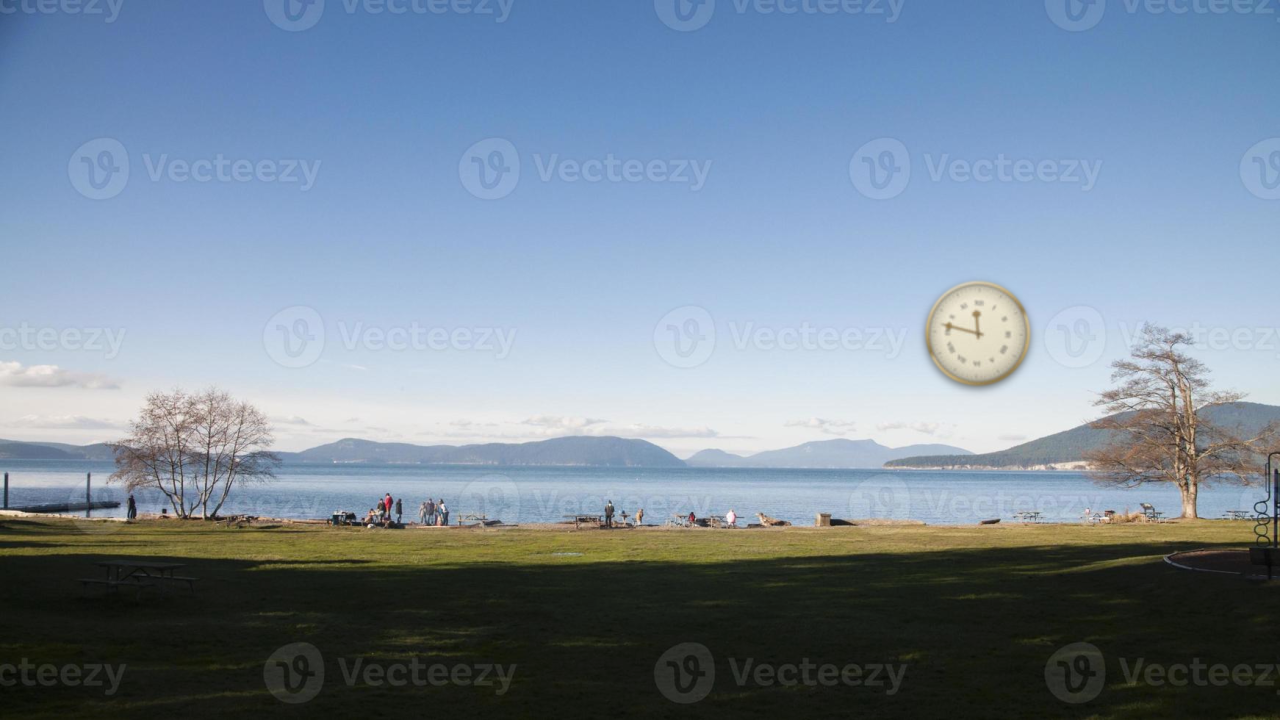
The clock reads 11.47
